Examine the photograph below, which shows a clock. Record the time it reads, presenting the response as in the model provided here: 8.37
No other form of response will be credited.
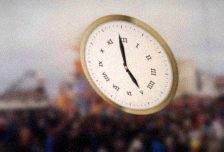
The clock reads 4.59
